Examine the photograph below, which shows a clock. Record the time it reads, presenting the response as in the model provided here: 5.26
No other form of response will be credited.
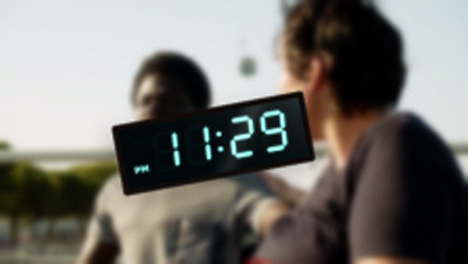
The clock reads 11.29
